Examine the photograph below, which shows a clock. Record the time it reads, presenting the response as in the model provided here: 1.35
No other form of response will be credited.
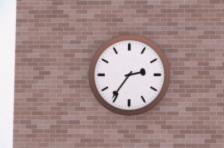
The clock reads 2.36
